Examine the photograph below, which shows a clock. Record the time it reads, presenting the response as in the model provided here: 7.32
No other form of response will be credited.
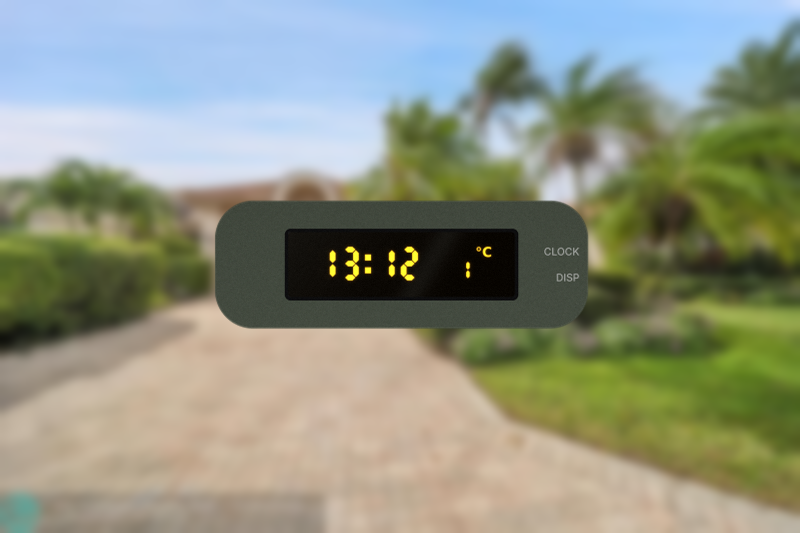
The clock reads 13.12
